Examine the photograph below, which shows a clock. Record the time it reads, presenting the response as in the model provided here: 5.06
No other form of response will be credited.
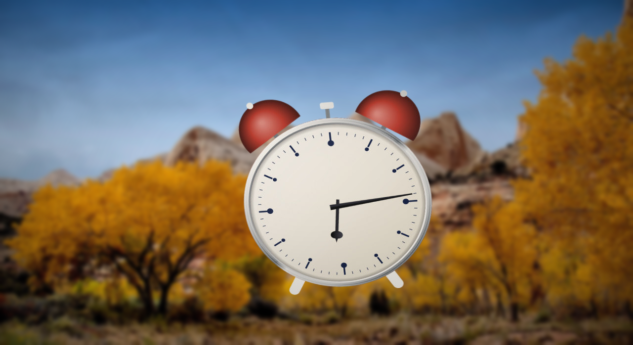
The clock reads 6.14
